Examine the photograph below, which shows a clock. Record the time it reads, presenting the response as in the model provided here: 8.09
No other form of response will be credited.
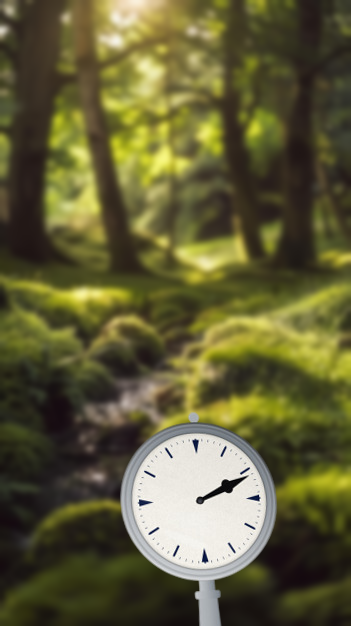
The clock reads 2.11
